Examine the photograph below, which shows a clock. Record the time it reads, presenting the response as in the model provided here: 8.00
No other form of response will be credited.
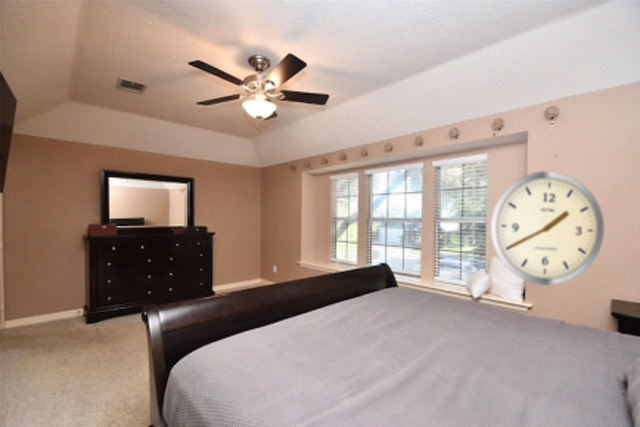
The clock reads 1.40
